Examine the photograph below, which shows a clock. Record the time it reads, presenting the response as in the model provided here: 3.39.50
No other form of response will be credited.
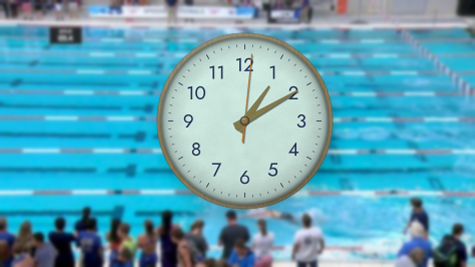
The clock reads 1.10.01
